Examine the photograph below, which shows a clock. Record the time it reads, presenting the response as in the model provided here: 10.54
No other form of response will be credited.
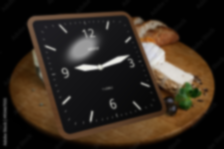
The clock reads 9.13
